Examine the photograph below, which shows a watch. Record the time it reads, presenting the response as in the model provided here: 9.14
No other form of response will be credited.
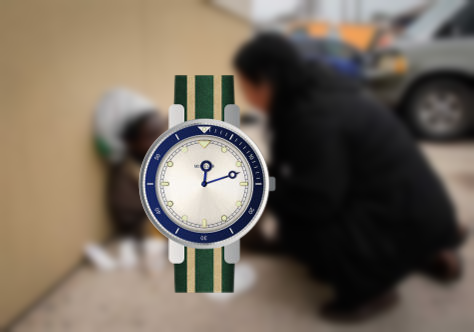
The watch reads 12.12
